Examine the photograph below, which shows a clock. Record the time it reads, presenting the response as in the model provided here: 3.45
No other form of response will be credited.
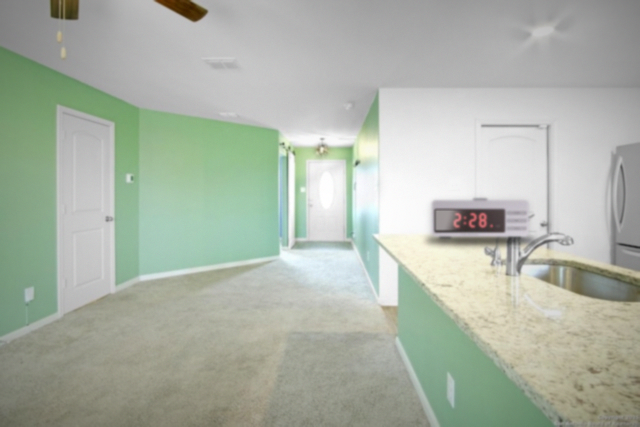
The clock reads 2.28
